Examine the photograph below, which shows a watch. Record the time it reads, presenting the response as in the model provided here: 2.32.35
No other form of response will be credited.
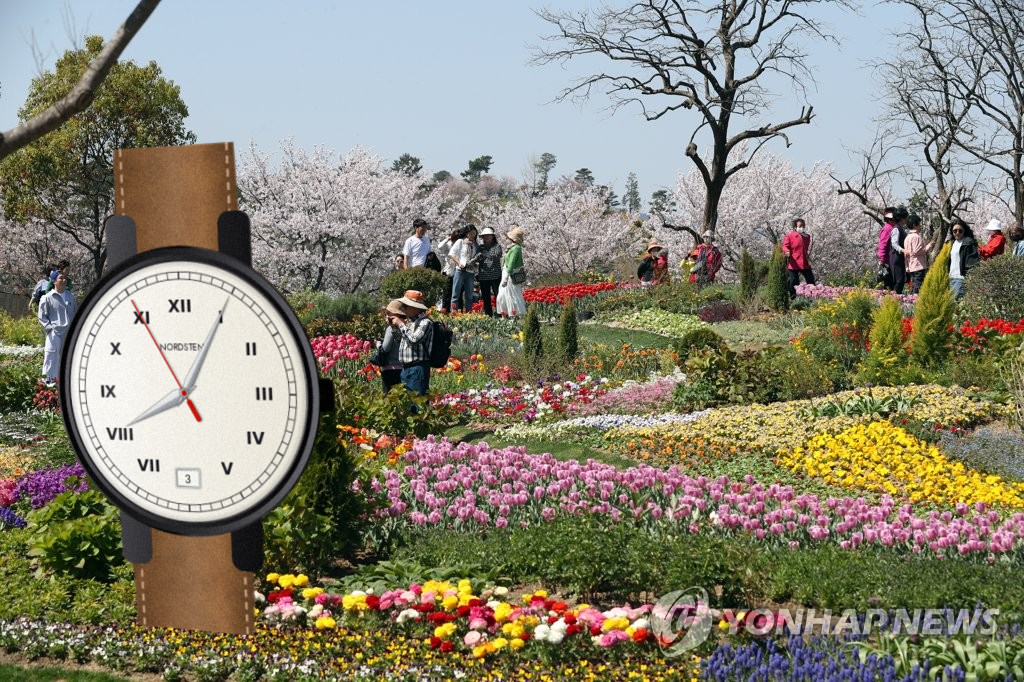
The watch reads 8.04.55
